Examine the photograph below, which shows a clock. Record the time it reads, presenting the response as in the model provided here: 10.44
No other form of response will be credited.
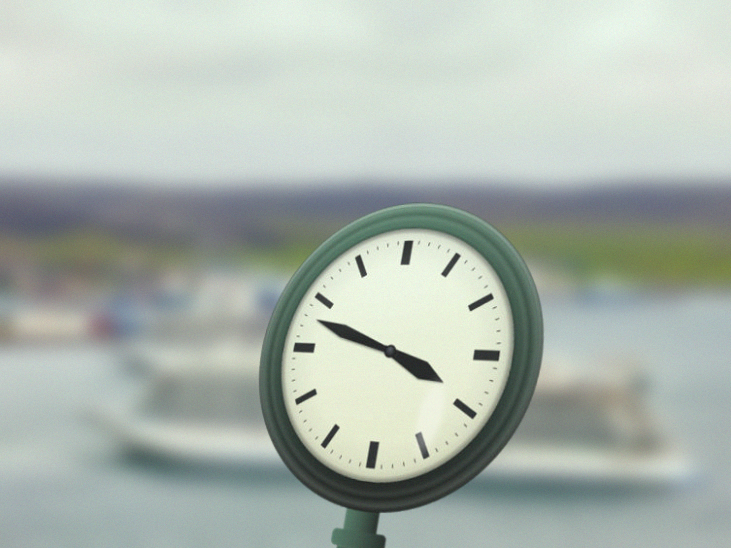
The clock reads 3.48
